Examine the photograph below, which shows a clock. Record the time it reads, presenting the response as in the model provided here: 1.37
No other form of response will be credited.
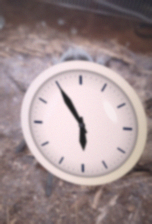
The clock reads 5.55
